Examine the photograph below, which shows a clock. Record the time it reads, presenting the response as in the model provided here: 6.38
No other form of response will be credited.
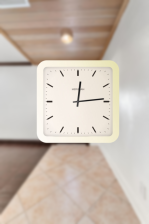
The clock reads 12.14
